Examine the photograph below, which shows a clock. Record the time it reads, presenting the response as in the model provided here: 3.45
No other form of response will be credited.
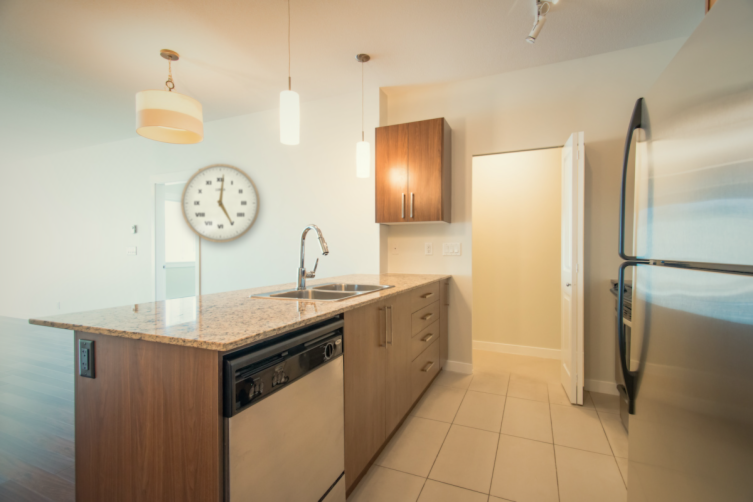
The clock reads 5.01
